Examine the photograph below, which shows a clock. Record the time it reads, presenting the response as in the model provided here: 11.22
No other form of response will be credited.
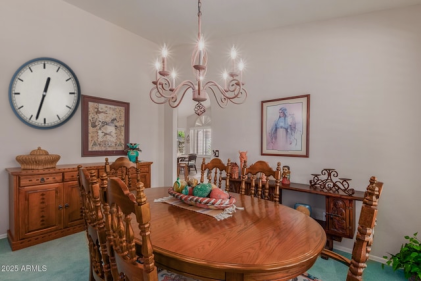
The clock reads 12.33
